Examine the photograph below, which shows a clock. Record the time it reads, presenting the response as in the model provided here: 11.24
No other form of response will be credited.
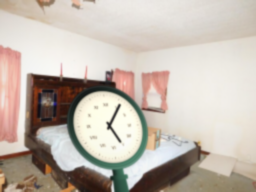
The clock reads 5.06
